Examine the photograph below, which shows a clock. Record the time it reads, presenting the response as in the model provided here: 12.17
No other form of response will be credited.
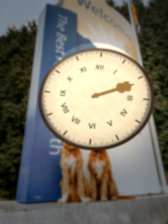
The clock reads 2.11
